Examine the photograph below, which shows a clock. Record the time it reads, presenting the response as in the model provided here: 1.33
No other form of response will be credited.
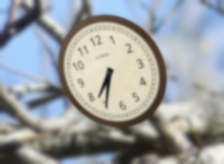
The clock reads 7.35
